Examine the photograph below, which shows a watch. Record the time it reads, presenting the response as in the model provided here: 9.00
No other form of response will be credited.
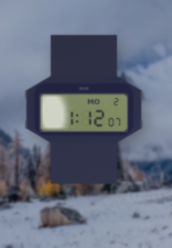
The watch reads 1.12
